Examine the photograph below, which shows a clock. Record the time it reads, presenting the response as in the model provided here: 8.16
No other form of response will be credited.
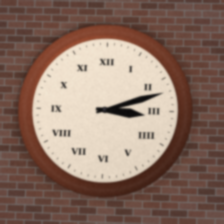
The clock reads 3.12
